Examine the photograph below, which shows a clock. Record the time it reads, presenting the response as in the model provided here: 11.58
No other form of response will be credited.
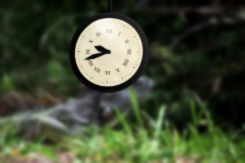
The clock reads 9.42
